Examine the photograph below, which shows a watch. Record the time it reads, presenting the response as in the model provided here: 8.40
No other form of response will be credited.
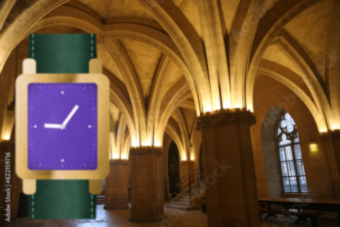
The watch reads 9.06
